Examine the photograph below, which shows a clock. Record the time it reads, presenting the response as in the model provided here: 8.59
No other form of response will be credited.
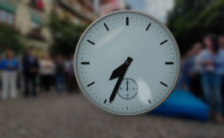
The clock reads 7.34
